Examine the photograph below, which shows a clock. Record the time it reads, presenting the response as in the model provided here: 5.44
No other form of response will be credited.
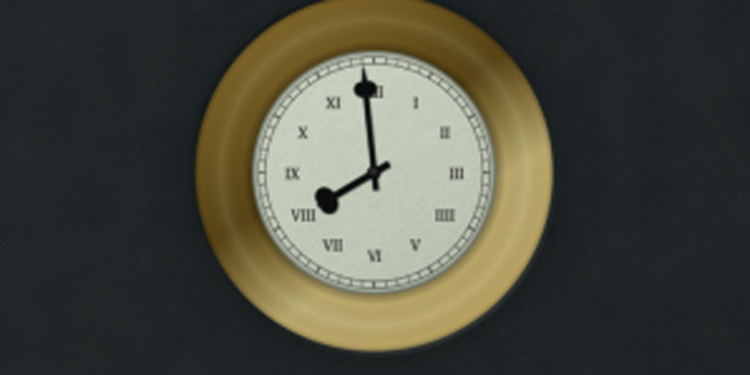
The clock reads 7.59
